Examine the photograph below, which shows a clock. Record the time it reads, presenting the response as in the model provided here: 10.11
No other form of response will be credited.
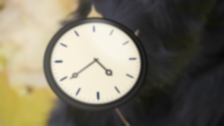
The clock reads 4.39
